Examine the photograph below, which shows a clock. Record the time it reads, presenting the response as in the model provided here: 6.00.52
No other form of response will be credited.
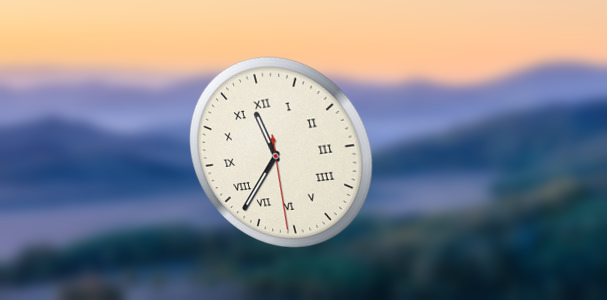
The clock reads 11.37.31
